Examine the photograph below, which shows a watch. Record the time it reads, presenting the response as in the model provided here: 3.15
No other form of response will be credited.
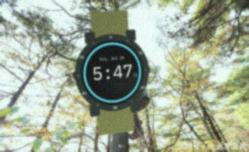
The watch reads 5.47
